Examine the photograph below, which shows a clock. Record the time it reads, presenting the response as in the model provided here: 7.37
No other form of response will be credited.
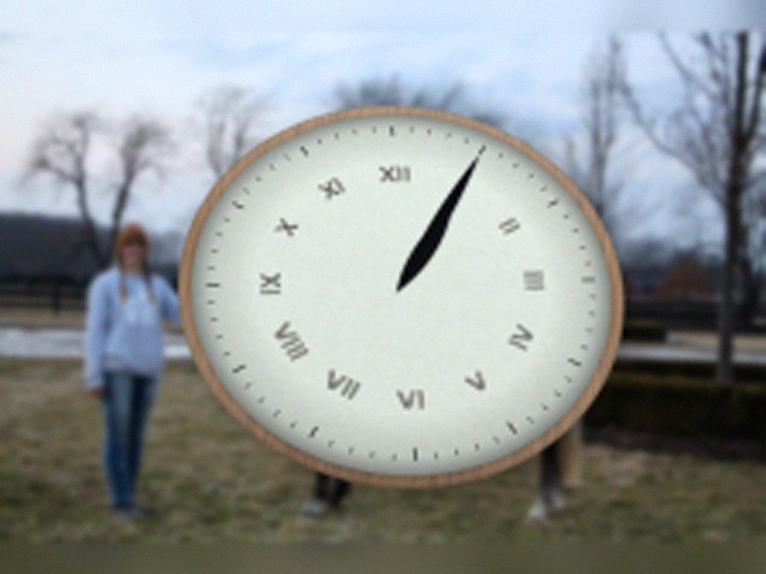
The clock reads 1.05
